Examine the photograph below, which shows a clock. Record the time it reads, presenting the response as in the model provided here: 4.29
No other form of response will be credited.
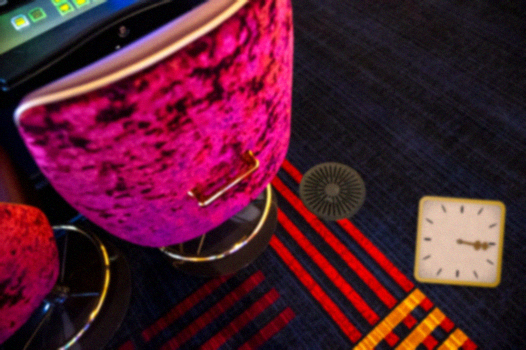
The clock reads 3.16
